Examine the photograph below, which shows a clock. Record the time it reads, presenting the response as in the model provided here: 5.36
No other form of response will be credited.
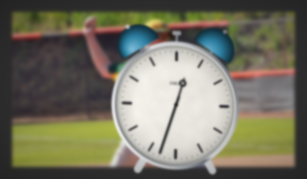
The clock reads 12.33
